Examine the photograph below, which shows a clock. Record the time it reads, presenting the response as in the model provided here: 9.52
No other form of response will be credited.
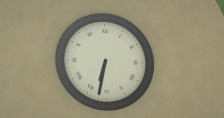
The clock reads 6.32
